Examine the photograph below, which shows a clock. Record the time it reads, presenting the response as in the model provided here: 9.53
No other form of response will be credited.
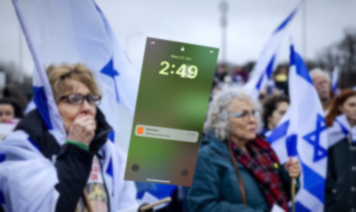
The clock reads 2.49
